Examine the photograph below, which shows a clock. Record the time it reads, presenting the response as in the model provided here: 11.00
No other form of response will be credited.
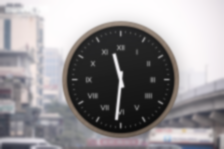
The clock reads 11.31
